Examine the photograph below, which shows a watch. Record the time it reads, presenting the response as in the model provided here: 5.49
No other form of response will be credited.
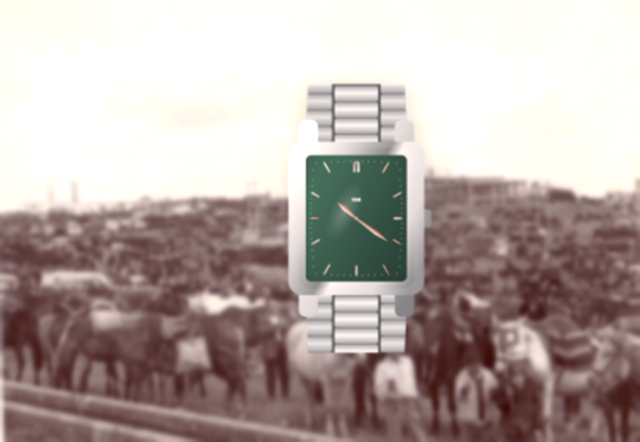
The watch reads 10.21
